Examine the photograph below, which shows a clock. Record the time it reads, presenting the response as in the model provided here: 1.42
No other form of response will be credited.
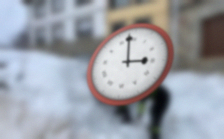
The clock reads 2.58
